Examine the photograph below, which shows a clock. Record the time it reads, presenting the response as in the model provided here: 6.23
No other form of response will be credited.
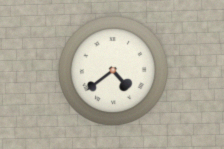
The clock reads 4.39
